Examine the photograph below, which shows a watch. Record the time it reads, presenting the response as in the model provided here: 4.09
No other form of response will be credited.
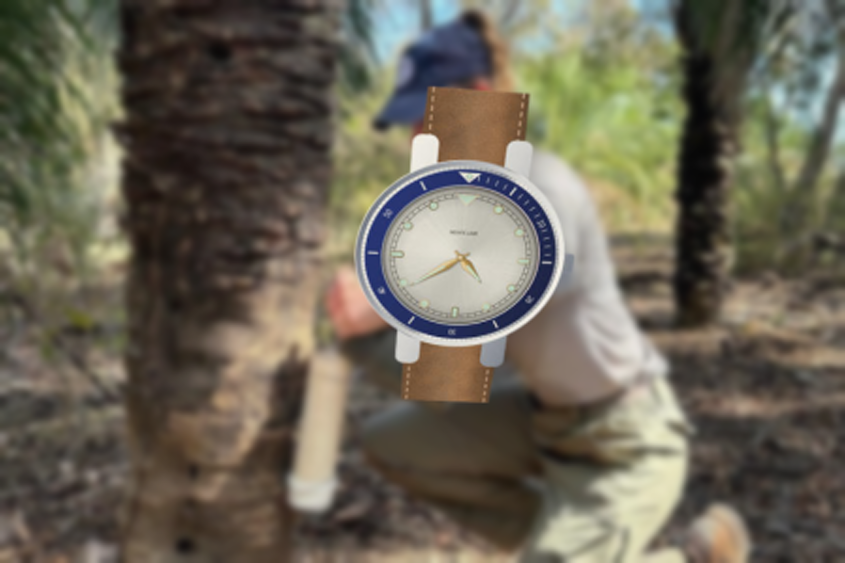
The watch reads 4.39
